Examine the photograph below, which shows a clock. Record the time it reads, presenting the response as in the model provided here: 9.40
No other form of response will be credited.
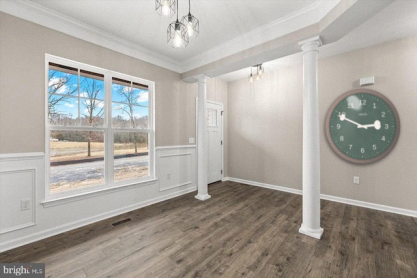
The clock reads 2.49
